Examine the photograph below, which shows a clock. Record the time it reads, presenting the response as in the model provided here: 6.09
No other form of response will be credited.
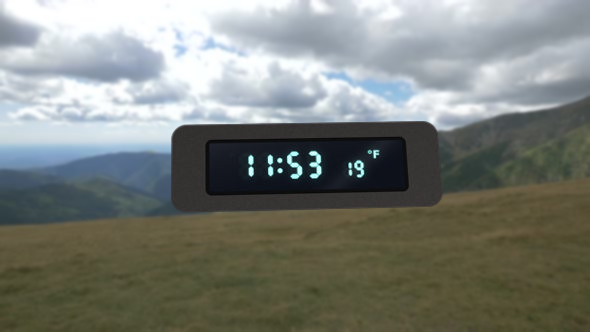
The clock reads 11.53
